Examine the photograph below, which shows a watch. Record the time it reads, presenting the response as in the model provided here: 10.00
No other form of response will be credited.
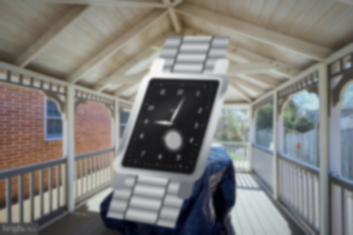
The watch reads 9.02
